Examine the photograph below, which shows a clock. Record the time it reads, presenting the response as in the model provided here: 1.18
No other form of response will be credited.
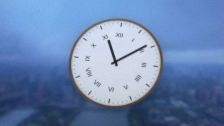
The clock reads 11.09
